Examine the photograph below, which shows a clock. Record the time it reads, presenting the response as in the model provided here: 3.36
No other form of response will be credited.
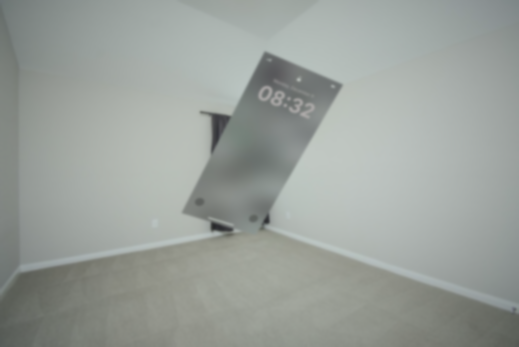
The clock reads 8.32
